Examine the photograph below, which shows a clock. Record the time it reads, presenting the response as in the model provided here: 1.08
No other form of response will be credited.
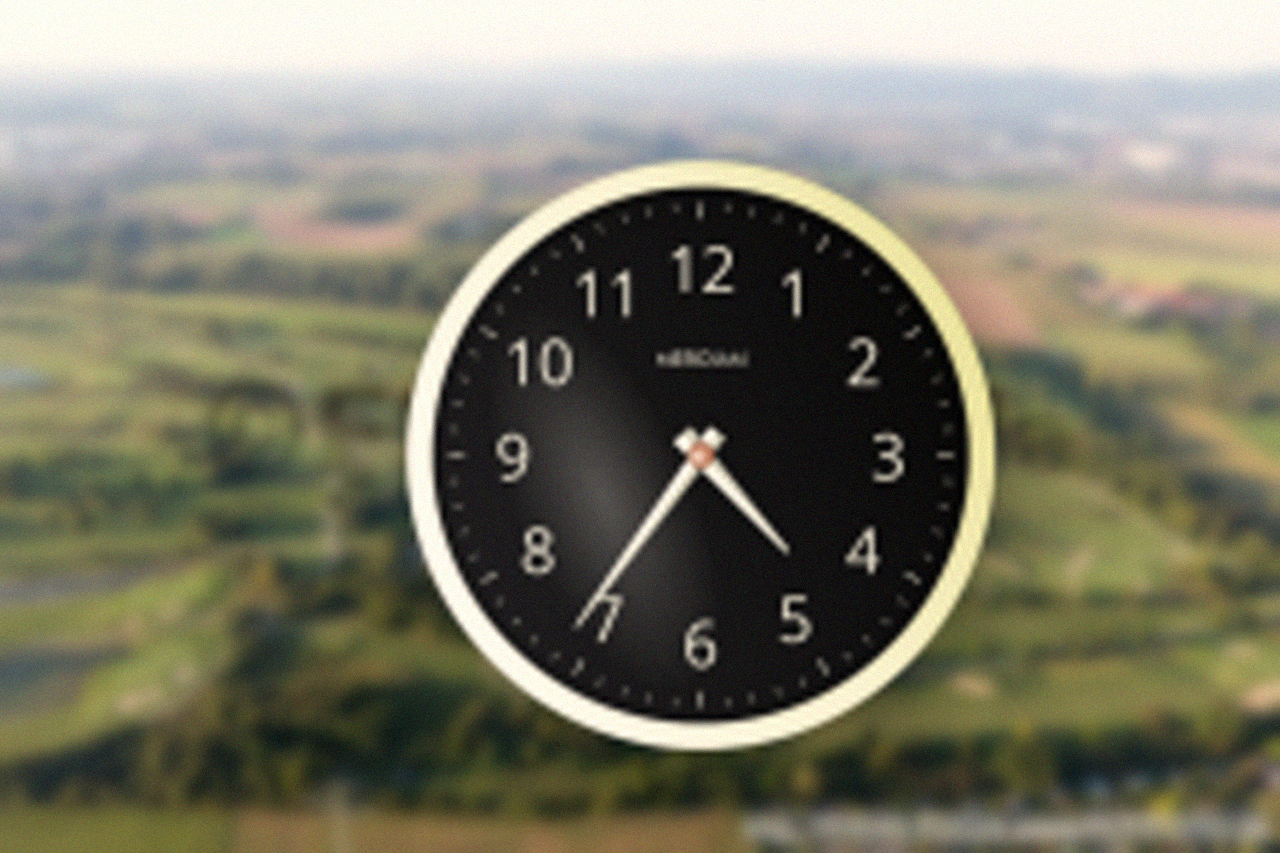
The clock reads 4.36
